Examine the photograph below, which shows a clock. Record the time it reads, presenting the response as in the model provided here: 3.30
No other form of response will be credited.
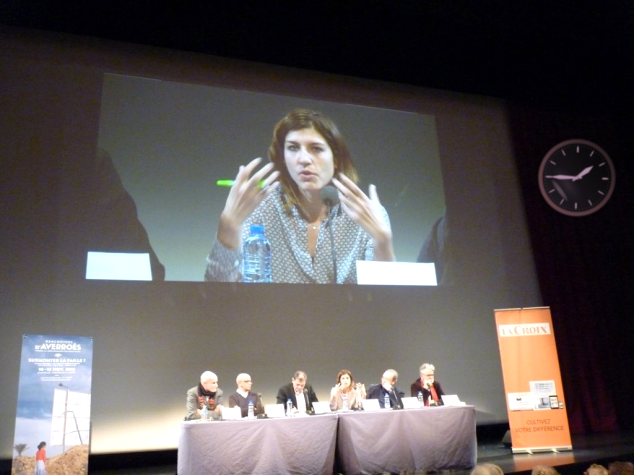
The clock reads 1.45
